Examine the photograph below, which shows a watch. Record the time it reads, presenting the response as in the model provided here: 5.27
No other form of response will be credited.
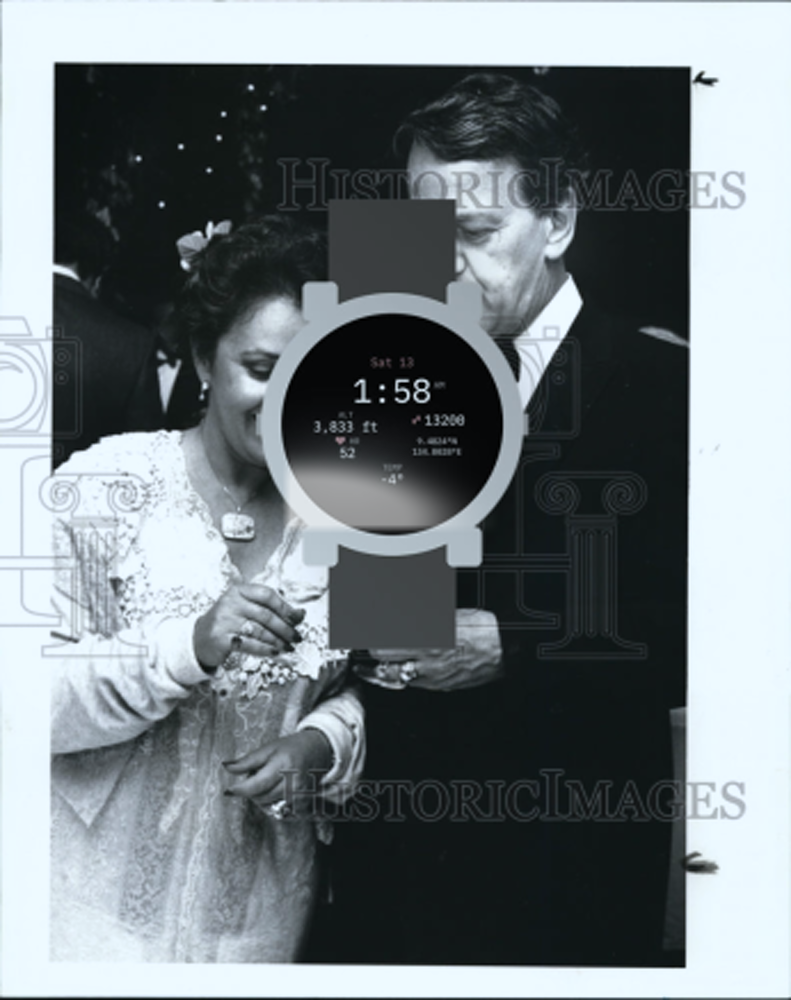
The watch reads 1.58
